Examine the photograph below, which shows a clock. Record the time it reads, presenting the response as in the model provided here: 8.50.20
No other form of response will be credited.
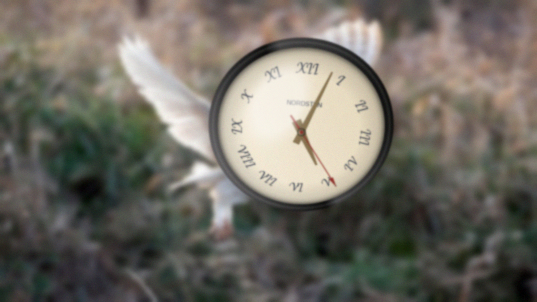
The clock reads 5.03.24
